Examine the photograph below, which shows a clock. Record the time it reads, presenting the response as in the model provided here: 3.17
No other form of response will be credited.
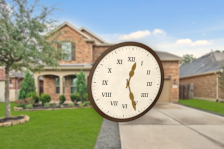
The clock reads 12.26
